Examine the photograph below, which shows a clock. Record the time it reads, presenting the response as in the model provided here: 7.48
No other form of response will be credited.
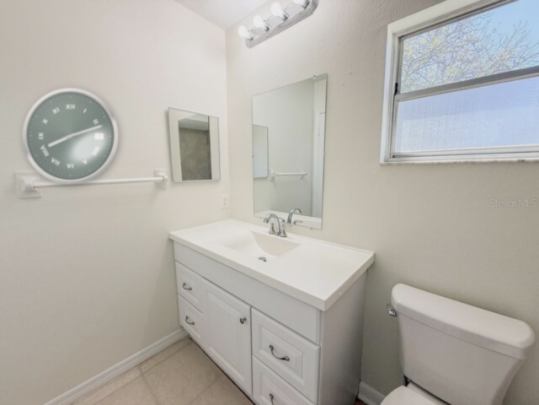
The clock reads 8.12
